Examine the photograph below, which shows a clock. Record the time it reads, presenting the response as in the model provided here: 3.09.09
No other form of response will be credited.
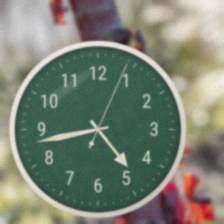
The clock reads 4.43.04
